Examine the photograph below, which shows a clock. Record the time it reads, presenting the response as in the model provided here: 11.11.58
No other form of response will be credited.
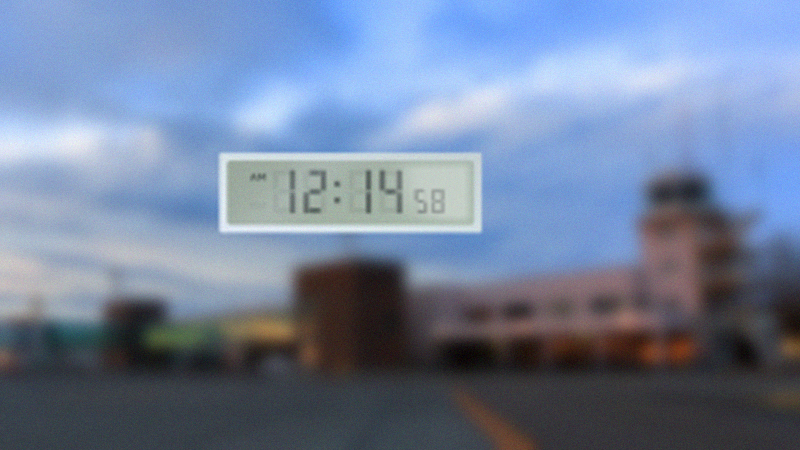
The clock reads 12.14.58
